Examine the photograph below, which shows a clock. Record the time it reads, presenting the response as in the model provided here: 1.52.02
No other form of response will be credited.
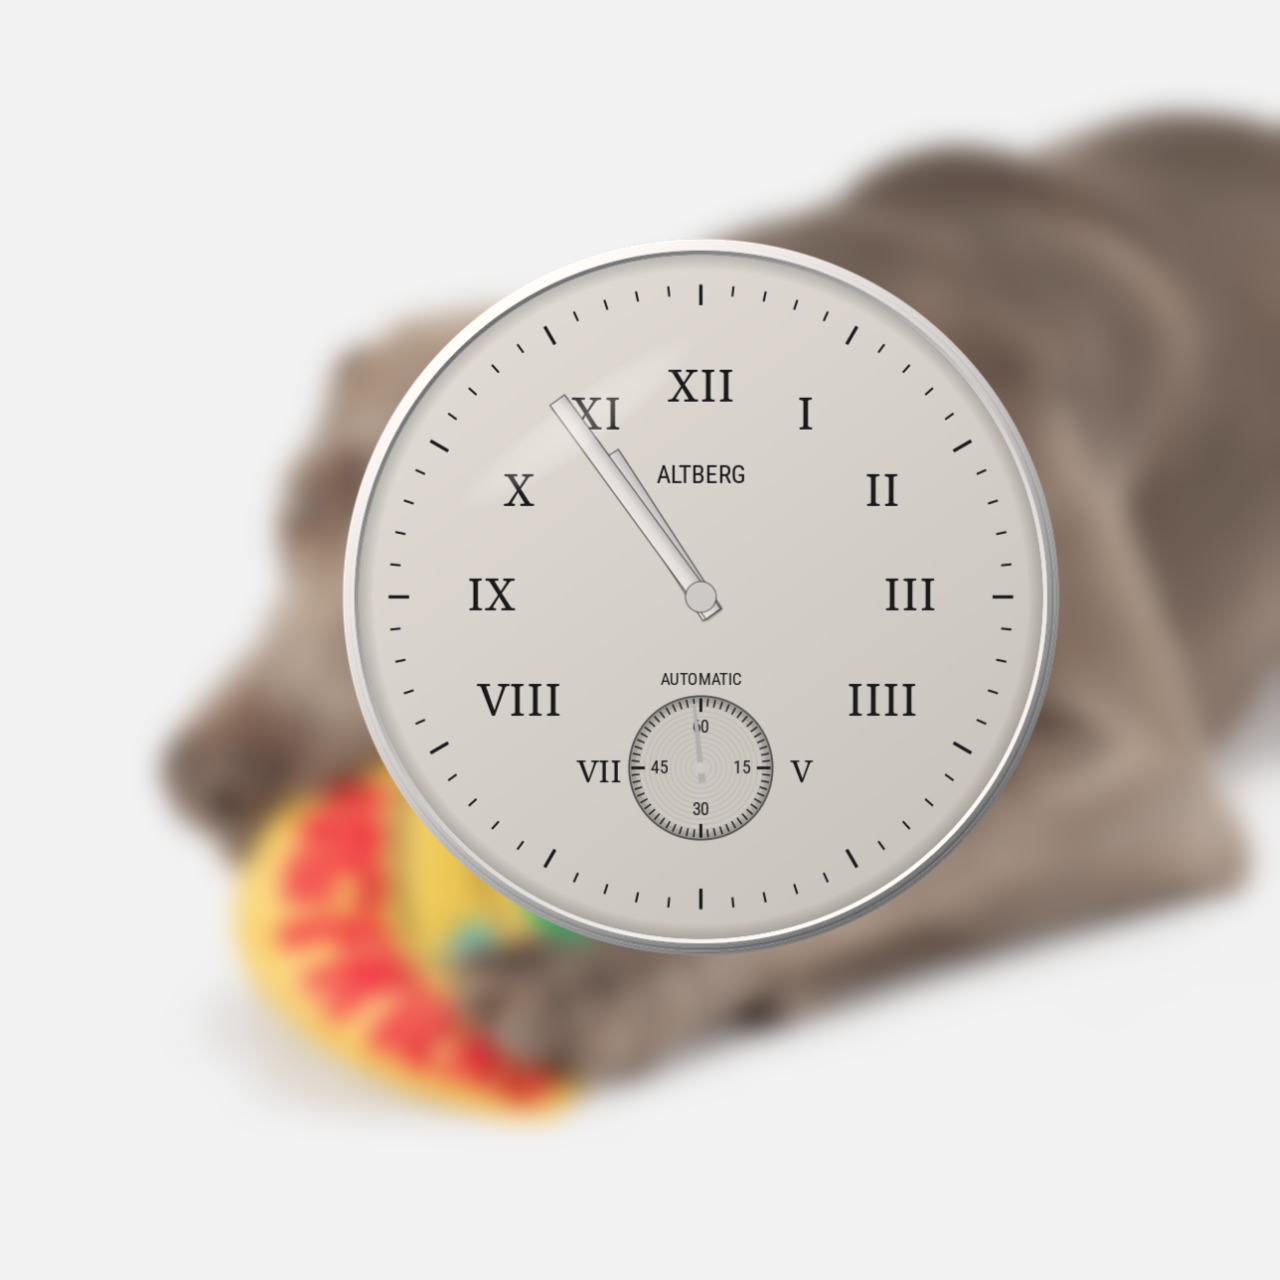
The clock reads 10.53.59
